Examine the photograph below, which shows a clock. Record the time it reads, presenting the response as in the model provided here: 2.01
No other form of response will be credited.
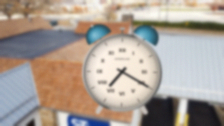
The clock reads 7.20
